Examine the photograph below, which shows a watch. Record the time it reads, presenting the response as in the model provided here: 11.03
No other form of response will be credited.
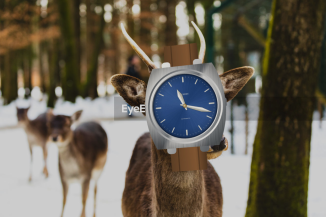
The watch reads 11.18
